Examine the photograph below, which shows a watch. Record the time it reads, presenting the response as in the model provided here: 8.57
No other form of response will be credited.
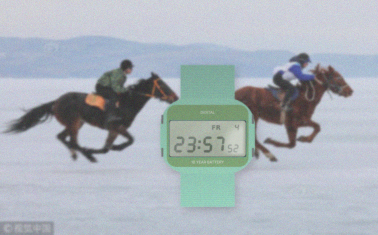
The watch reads 23.57
